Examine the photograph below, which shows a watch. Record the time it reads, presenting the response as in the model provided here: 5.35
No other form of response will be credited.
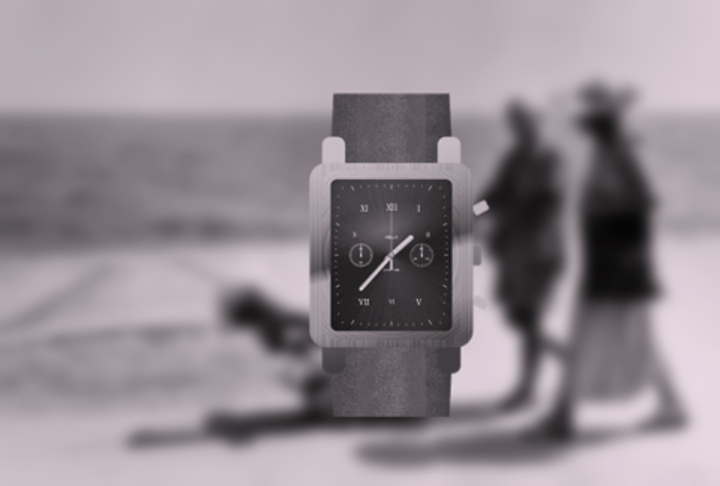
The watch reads 1.37
